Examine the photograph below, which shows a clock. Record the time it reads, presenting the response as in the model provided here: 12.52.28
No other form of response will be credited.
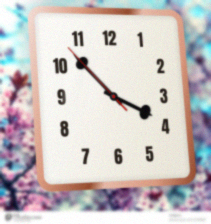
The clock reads 3.52.53
